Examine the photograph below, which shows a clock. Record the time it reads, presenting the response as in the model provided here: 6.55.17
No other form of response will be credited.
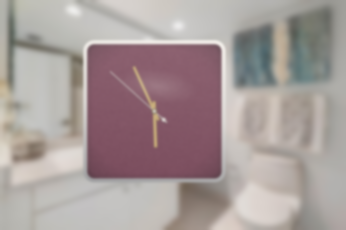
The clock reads 5.55.52
